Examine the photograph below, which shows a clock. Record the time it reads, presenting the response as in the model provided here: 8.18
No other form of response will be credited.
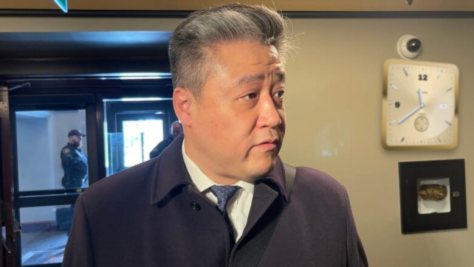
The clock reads 11.39
